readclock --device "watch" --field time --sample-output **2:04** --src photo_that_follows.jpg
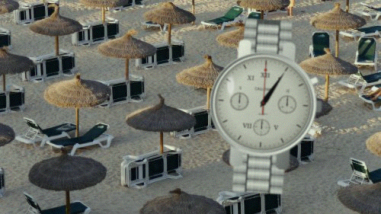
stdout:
**1:05**
